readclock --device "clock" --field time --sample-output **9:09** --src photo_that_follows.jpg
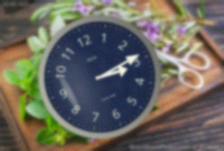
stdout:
**3:14**
